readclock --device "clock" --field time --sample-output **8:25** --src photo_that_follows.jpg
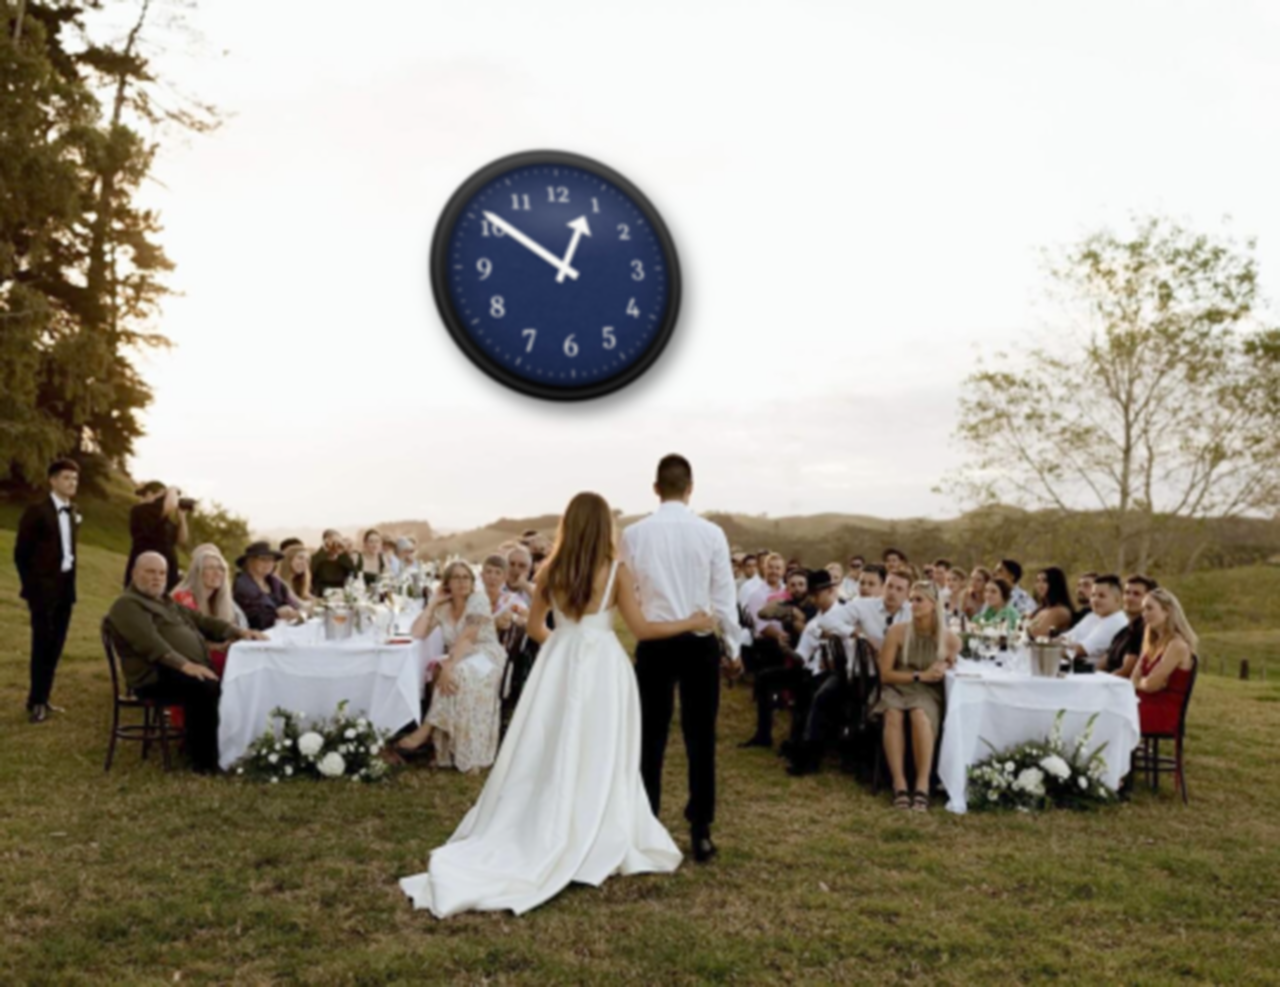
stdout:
**12:51**
